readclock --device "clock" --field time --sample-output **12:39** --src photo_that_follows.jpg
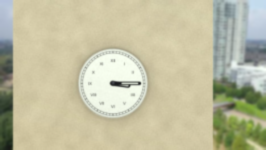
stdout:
**3:15**
